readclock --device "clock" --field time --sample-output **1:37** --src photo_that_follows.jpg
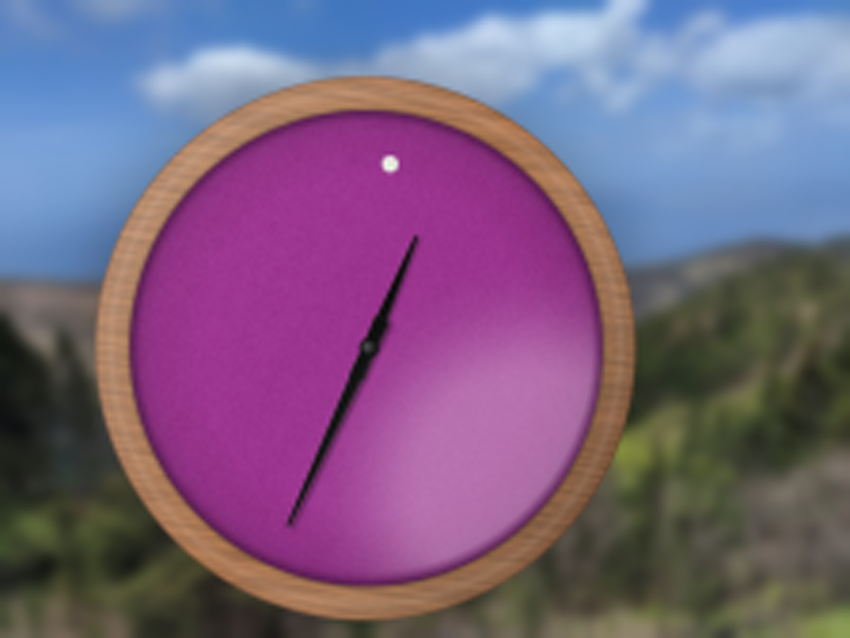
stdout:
**12:33**
